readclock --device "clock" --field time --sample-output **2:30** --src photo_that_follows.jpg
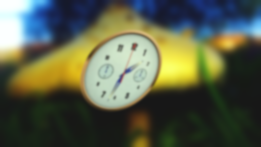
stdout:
**1:32**
